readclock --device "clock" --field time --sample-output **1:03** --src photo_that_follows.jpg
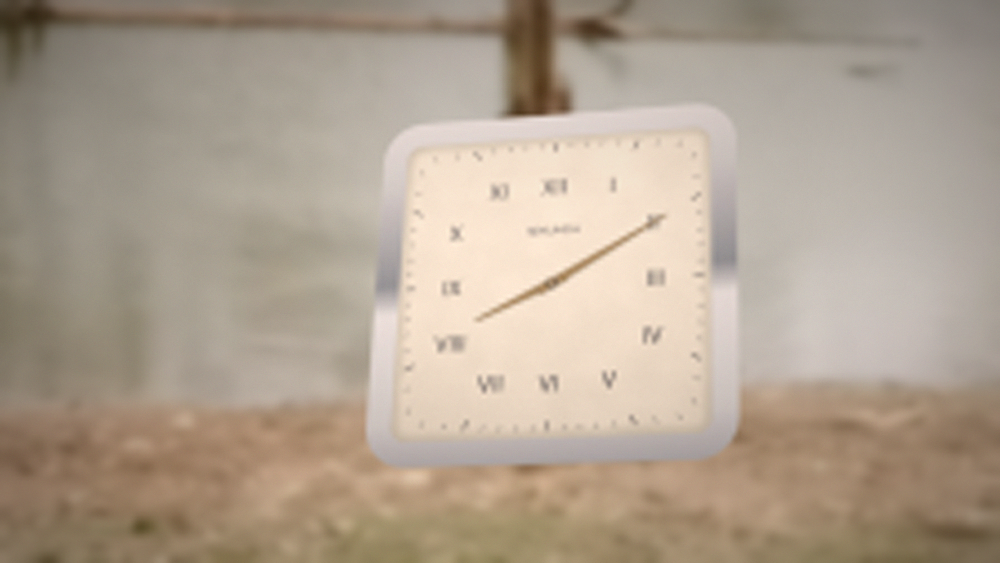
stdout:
**8:10**
